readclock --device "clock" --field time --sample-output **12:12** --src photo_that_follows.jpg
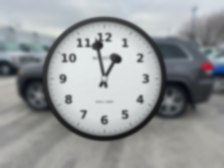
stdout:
**12:58**
